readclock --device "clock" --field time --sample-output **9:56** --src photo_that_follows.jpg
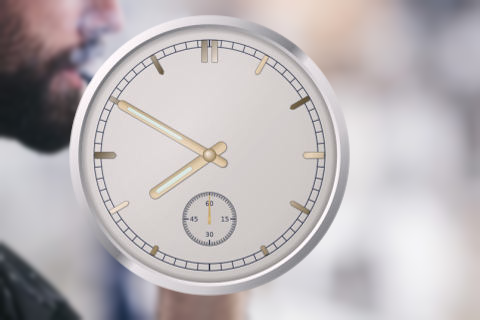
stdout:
**7:50**
